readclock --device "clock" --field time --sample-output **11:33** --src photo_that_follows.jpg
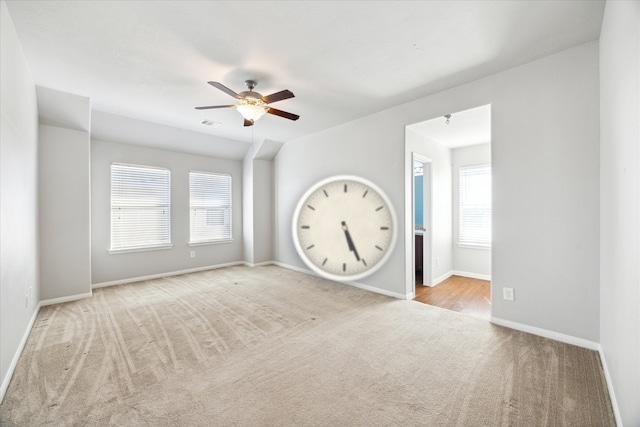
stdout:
**5:26**
